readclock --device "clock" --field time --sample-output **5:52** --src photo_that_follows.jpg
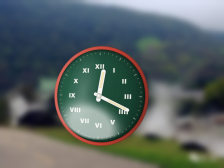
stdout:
**12:19**
